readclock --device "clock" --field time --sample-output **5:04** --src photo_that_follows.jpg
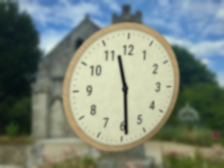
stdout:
**11:29**
